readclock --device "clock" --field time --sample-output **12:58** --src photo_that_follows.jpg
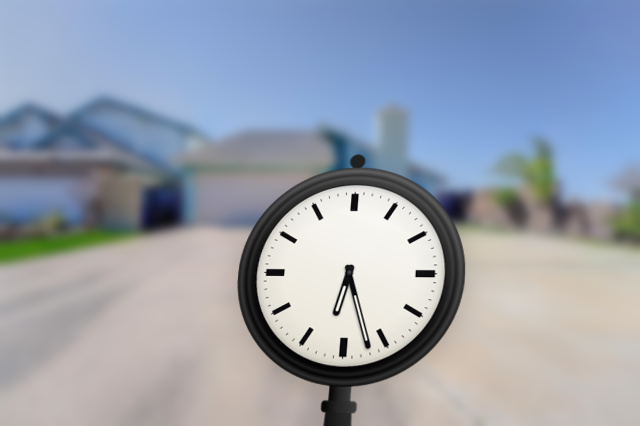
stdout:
**6:27**
